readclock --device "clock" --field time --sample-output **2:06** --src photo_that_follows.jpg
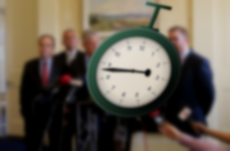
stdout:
**2:43**
